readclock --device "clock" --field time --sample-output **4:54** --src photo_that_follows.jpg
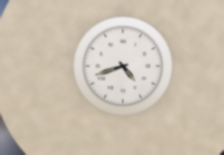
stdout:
**4:42**
